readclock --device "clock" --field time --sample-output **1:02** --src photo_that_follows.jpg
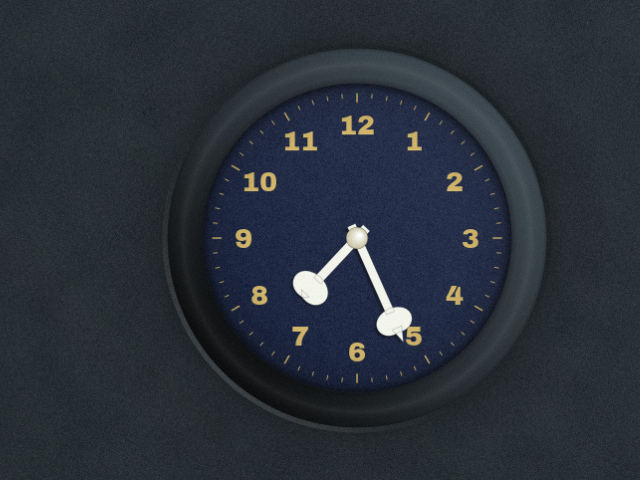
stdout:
**7:26**
